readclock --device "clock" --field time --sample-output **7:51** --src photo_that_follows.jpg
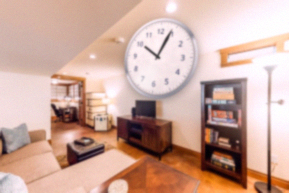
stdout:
**10:04**
